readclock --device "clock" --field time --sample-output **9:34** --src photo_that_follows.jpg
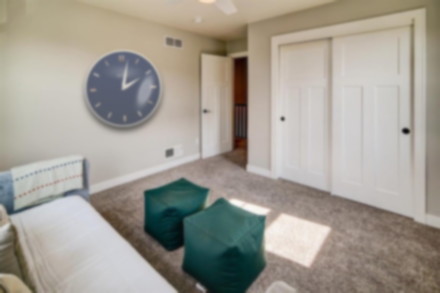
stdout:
**2:02**
